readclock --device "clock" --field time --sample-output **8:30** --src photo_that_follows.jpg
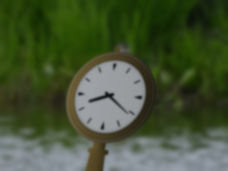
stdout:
**8:21**
